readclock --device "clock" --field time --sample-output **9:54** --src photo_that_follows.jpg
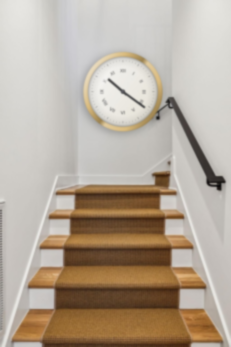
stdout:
**10:21**
